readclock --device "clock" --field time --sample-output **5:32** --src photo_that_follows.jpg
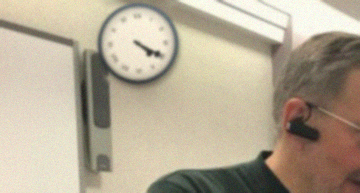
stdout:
**4:20**
